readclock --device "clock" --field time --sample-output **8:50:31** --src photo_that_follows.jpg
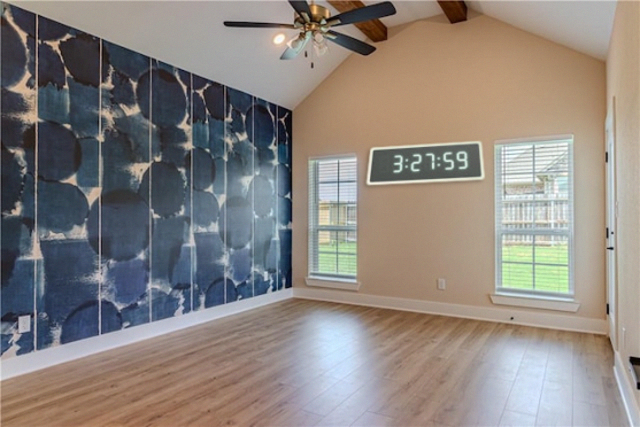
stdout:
**3:27:59**
